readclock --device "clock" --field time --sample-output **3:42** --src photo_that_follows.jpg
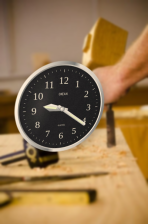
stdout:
**9:21**
